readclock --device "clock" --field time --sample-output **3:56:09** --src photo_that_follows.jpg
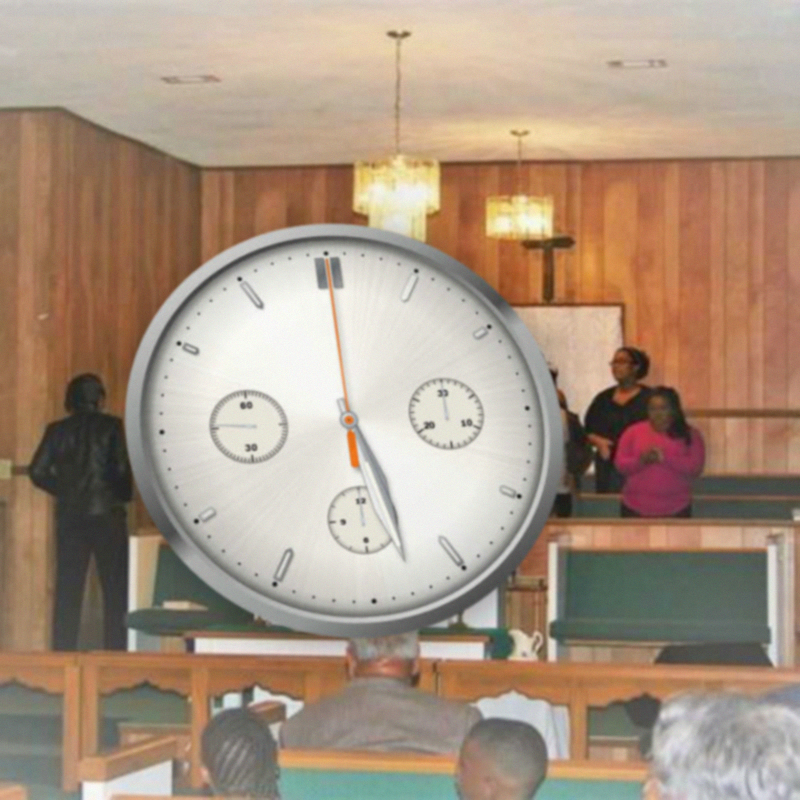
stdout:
**5:27:46**
